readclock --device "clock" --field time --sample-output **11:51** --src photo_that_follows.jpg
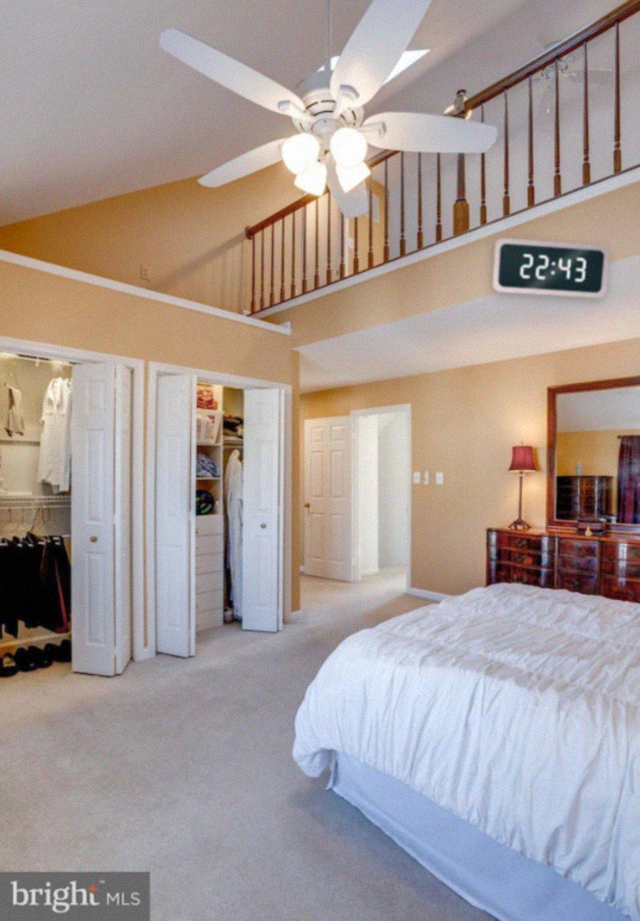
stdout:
**22:43**
